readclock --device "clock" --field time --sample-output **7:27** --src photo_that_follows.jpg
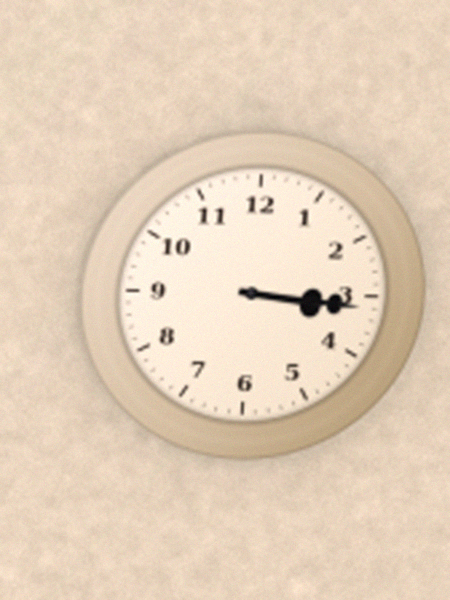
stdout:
**3:16**
